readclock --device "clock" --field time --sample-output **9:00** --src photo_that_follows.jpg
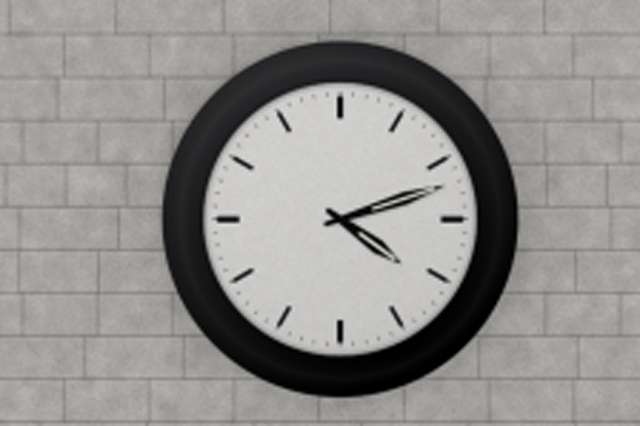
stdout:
**4:12**
